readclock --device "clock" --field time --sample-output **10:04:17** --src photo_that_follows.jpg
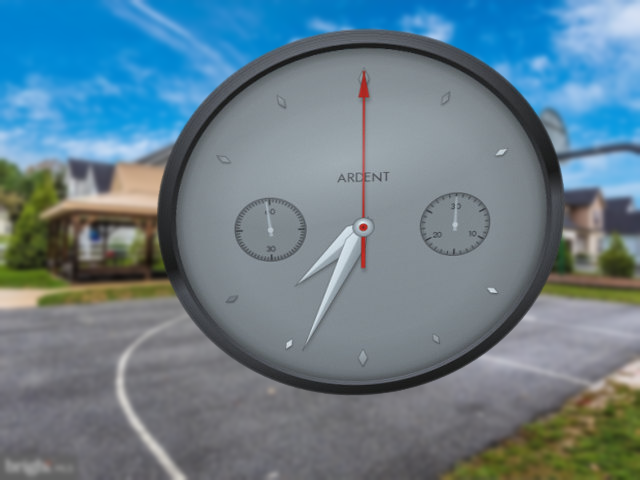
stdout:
**7:33:59**
